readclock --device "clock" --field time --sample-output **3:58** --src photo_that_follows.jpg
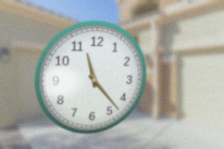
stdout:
**11:23**
